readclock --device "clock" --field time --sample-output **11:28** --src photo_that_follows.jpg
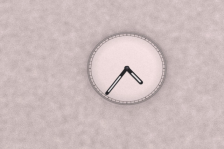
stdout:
**4:36**
